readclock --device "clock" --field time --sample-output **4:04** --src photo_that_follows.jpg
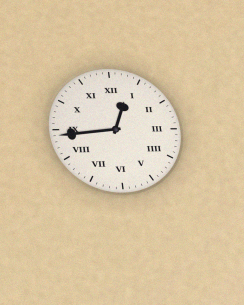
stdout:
**12:44**
